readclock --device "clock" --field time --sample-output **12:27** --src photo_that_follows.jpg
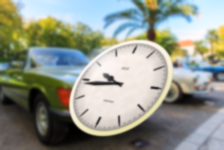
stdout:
**9:44**
